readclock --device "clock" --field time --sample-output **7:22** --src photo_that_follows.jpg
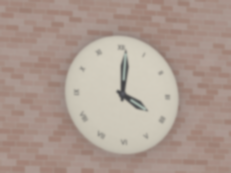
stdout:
**4:01**
